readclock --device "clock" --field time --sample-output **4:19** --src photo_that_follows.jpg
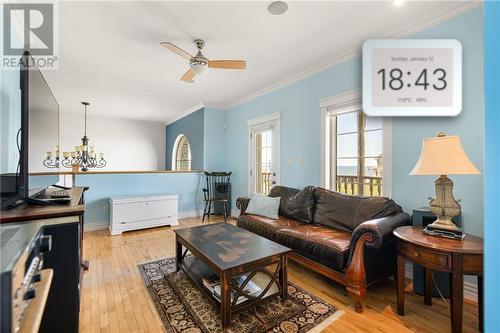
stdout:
**18:43**
